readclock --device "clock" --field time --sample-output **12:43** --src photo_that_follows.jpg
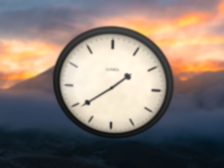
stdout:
**1:39**
